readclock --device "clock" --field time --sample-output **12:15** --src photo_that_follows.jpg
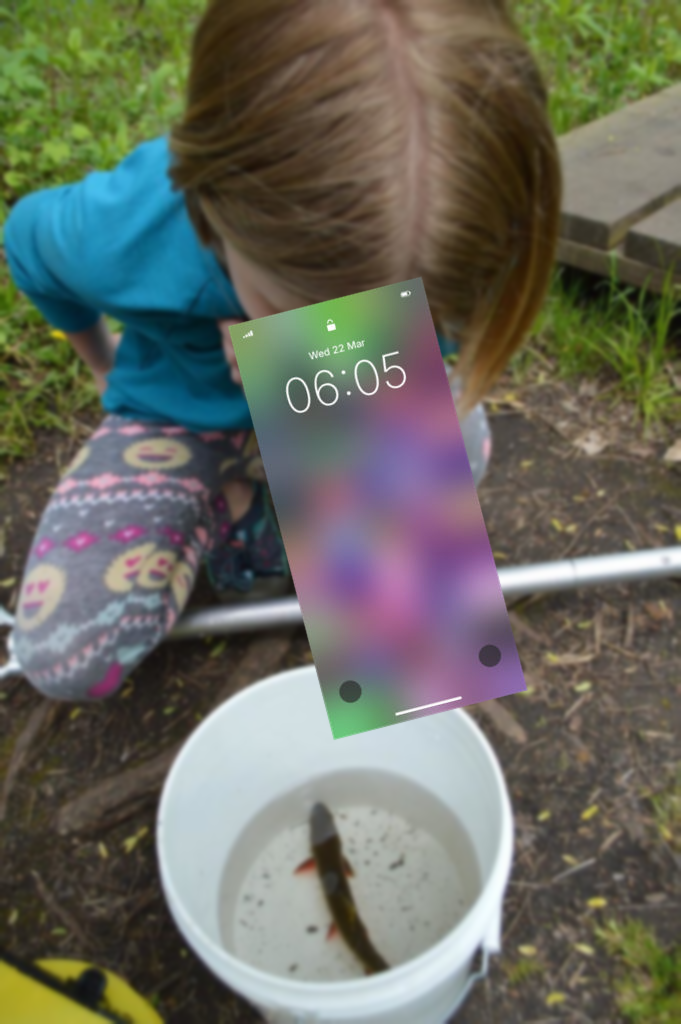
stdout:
**6:05**
